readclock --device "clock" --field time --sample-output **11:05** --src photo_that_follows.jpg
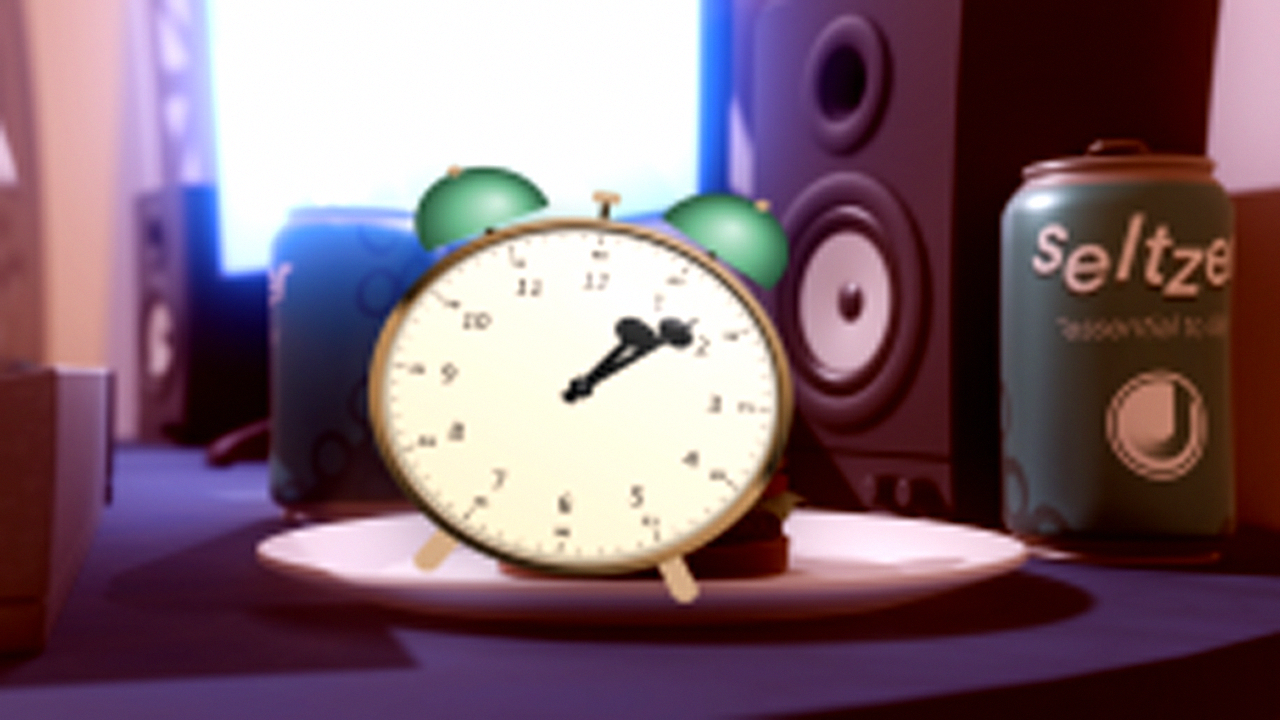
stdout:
**1:08**
